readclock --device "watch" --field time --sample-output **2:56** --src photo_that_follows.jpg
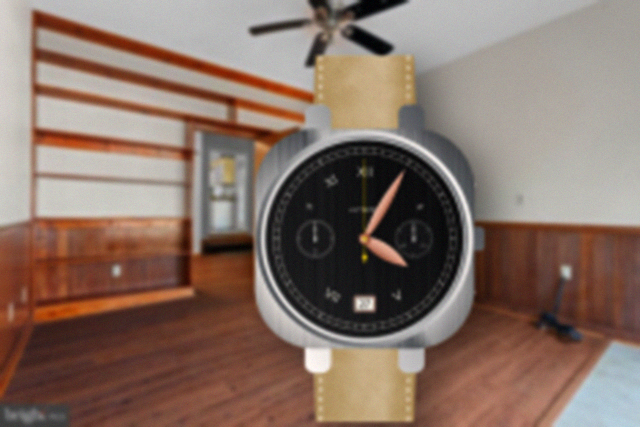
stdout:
**4:05**
